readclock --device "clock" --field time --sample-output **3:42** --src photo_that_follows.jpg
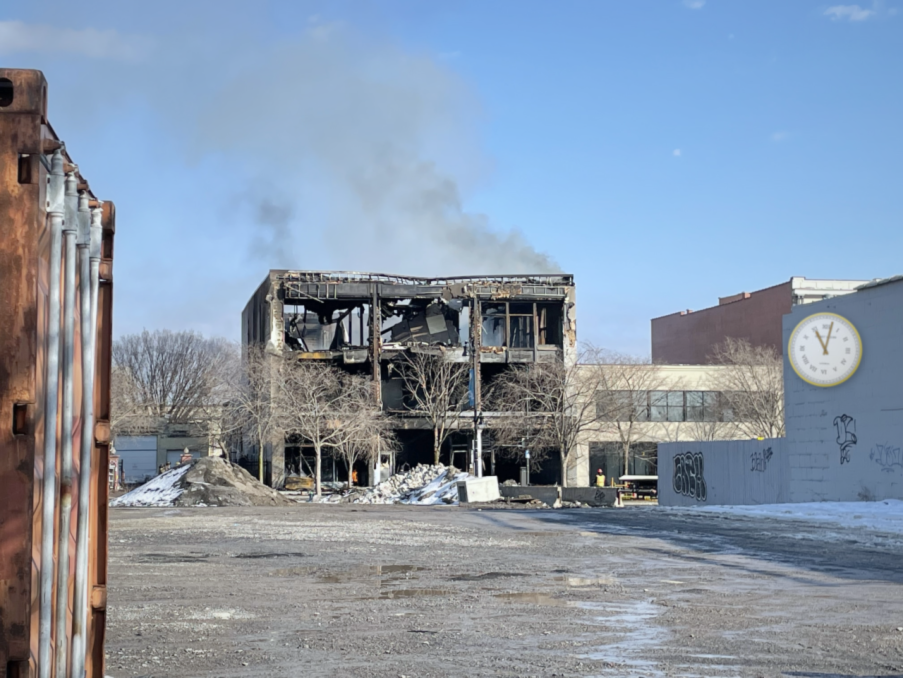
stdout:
**11:02**
